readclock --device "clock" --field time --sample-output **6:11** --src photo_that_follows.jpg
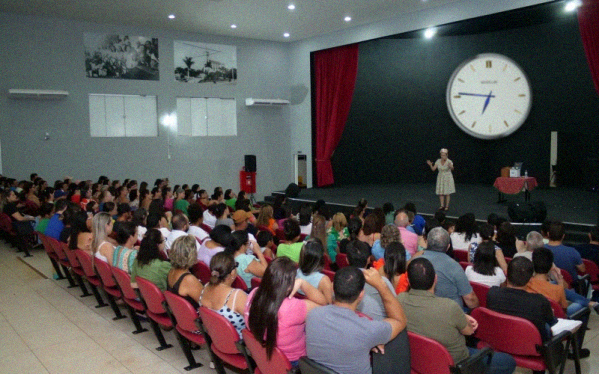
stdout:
**6:46**
